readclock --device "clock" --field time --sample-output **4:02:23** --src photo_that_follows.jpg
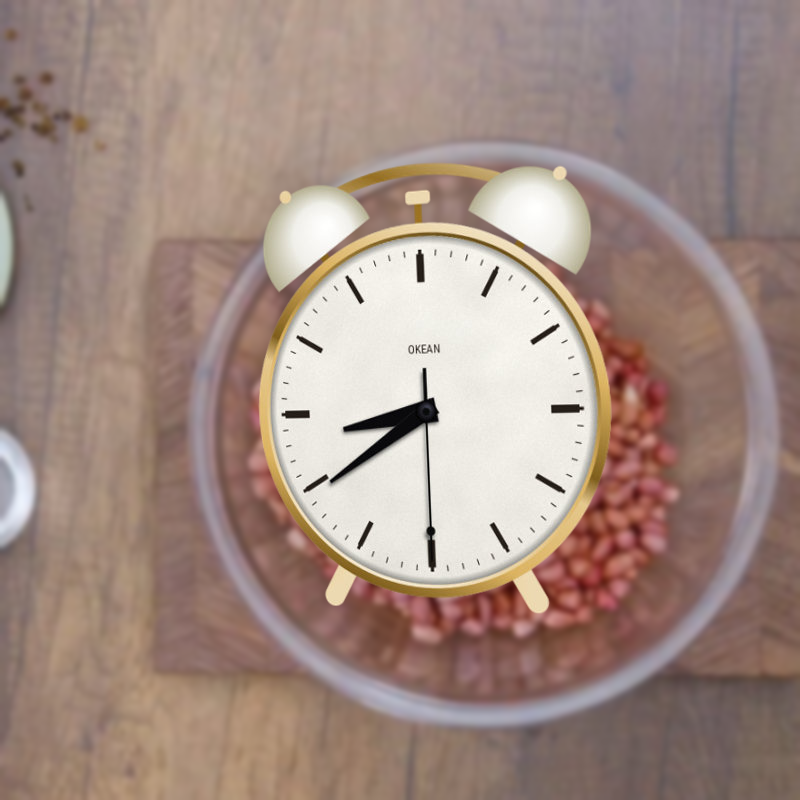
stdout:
**8:39:30**
